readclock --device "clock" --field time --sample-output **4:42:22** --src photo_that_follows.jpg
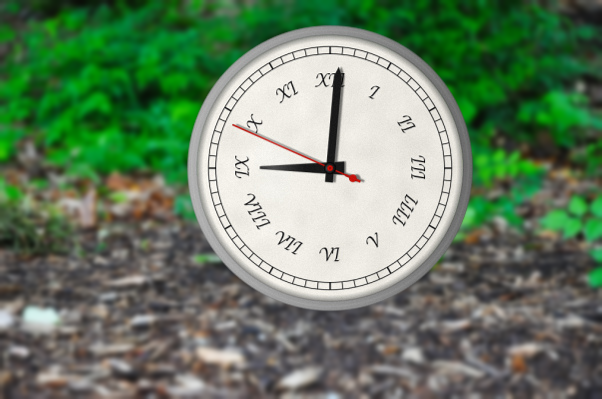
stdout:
**9:00:49**
